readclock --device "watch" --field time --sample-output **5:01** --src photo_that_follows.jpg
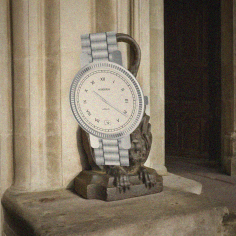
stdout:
**10:21**
